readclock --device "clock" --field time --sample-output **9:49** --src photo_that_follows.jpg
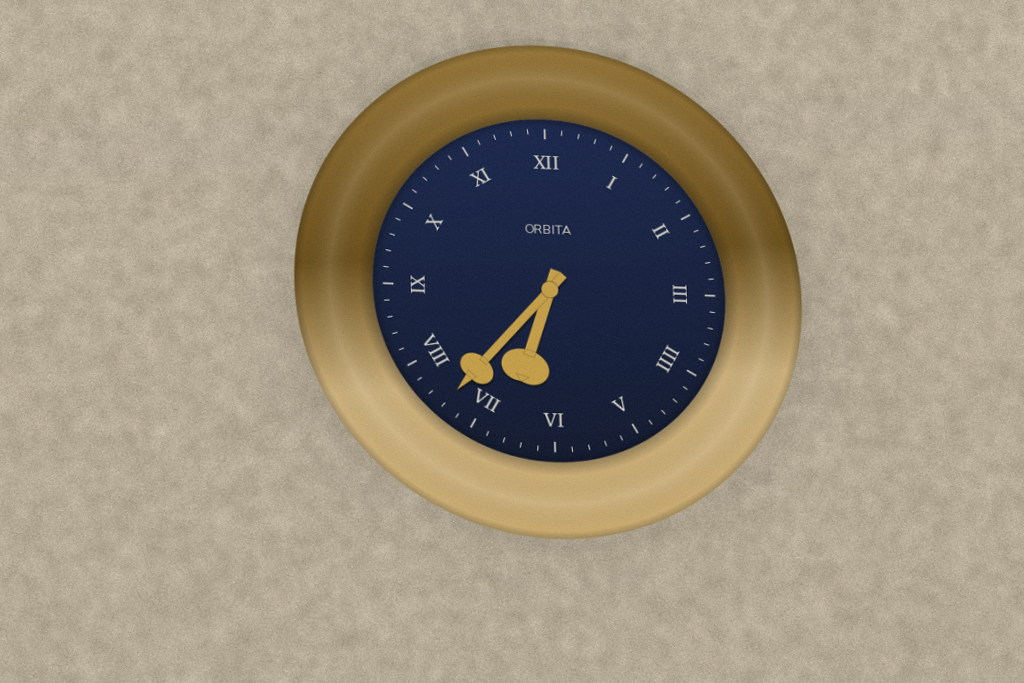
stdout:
**6:37**
